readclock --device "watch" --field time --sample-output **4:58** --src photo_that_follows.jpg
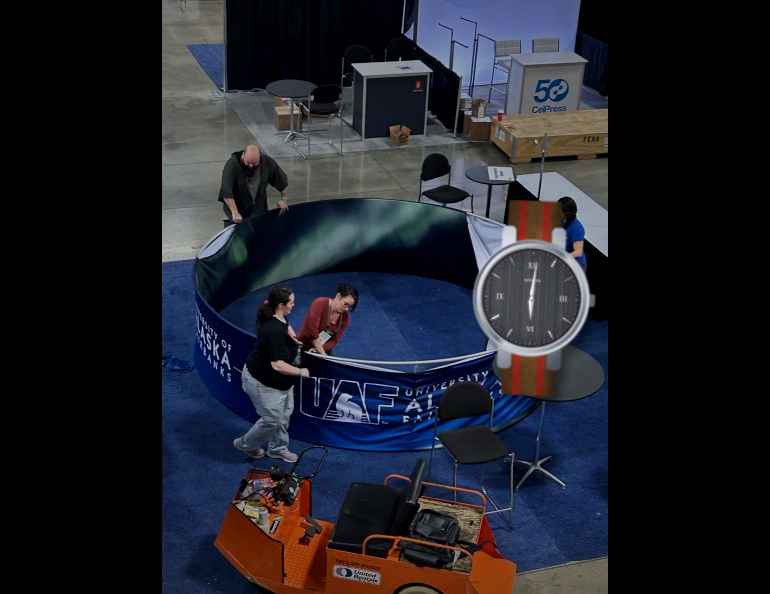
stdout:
**6:01**
